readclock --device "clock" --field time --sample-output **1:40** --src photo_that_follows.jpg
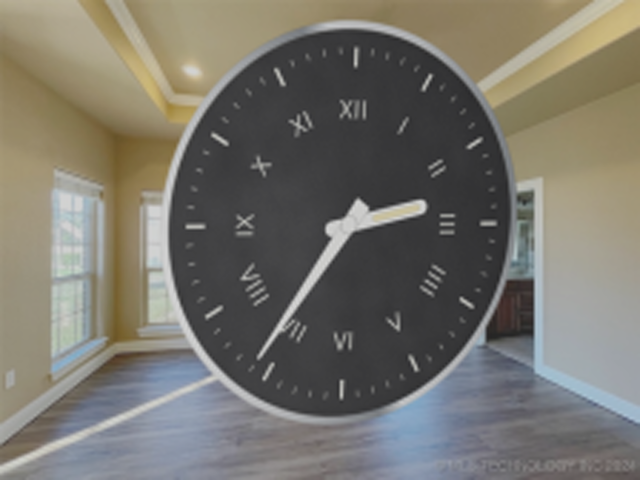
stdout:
**2:36**
